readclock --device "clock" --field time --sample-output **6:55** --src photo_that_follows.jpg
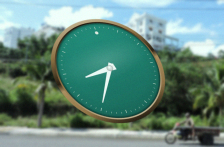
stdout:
**8:35**
